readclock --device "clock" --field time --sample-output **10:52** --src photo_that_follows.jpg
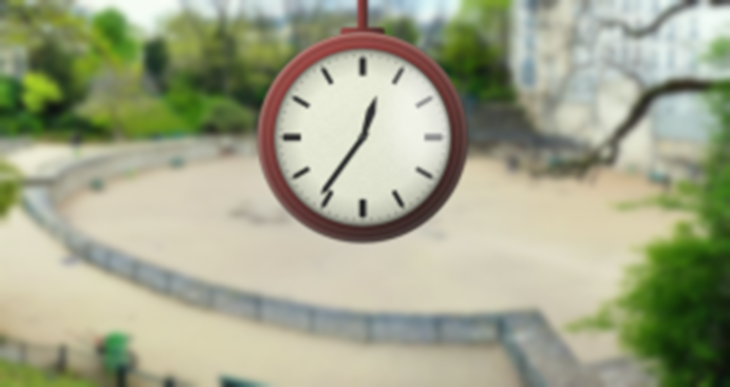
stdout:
**12:36**
